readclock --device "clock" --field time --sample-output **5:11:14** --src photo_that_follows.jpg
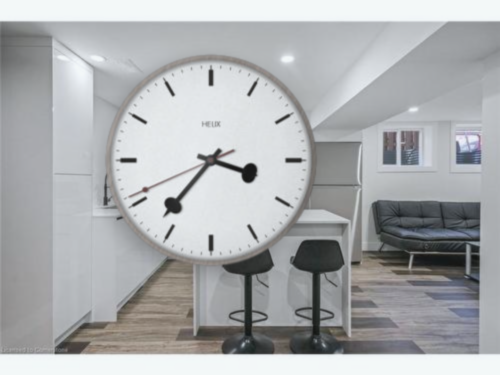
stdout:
**3:36:41**
